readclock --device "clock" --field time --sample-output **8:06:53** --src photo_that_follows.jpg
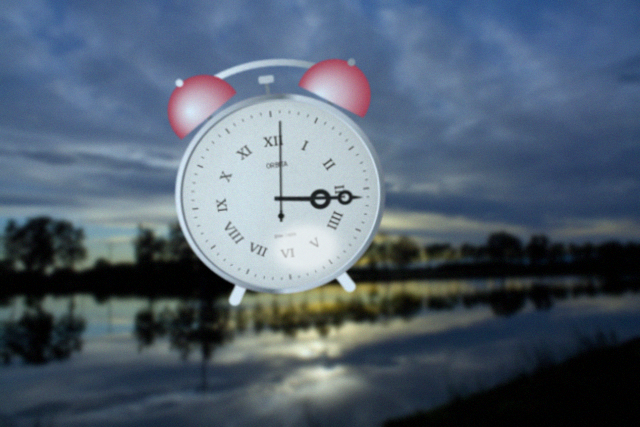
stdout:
**3:16:01**
